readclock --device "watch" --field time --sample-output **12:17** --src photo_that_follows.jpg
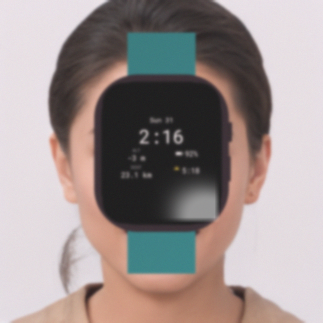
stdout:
**2:16**
